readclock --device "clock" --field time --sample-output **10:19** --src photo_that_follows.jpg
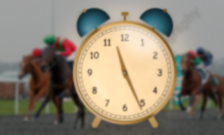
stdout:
**11:26**
